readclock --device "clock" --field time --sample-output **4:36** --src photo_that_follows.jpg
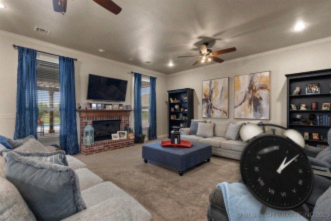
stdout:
**1:09**
